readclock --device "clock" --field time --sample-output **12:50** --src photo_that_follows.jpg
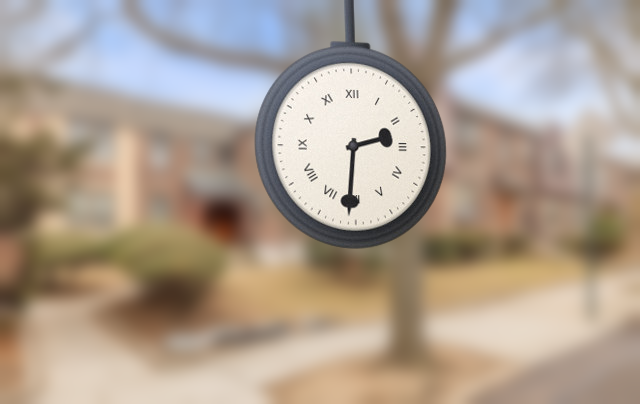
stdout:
**2:31**
